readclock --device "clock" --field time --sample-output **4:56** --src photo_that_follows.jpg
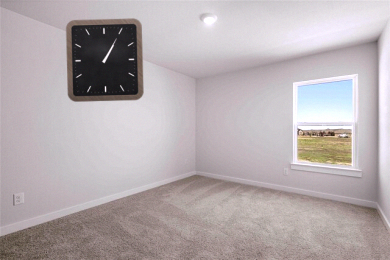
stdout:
**1:05**
